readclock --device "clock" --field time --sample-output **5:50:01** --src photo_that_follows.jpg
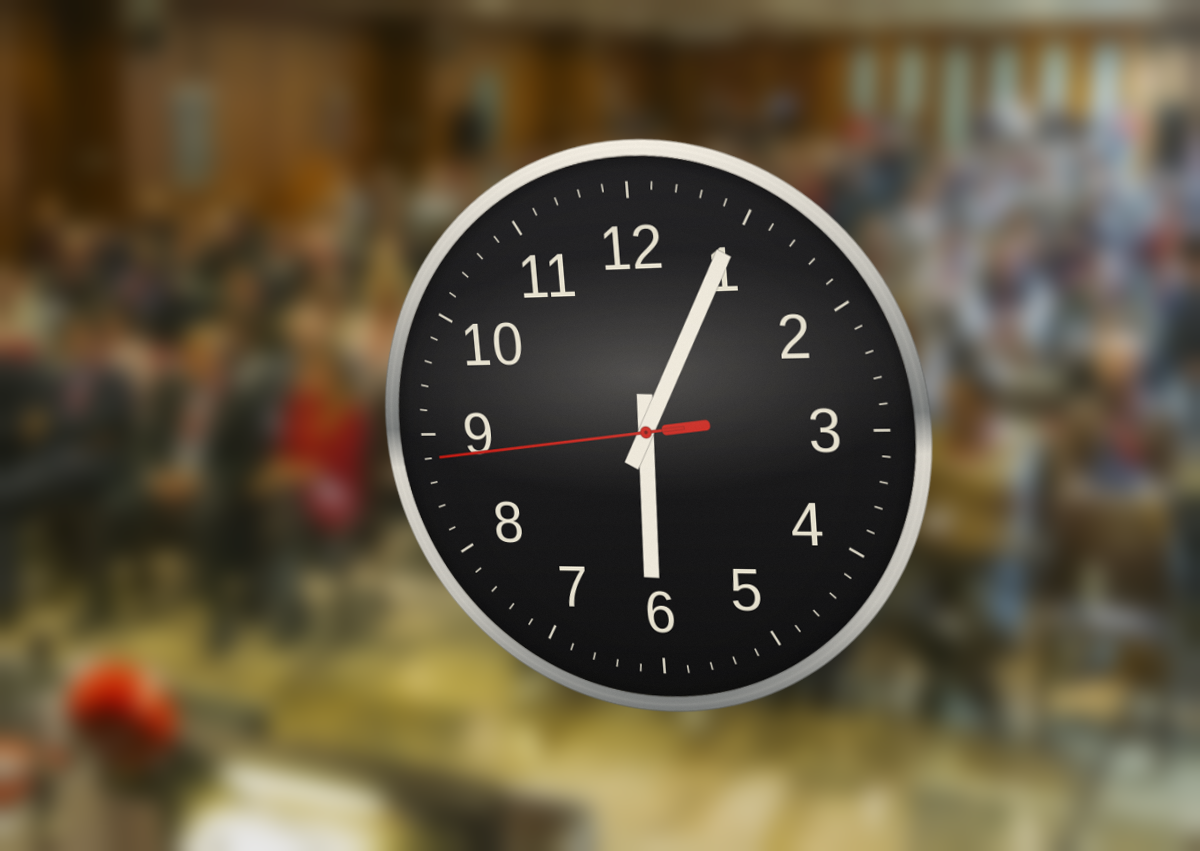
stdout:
**6:04:44**
